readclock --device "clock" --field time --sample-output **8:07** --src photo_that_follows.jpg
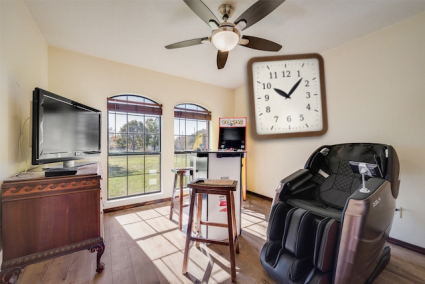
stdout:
**10:07**
